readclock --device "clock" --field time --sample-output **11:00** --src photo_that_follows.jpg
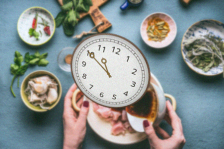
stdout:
**10:50**
